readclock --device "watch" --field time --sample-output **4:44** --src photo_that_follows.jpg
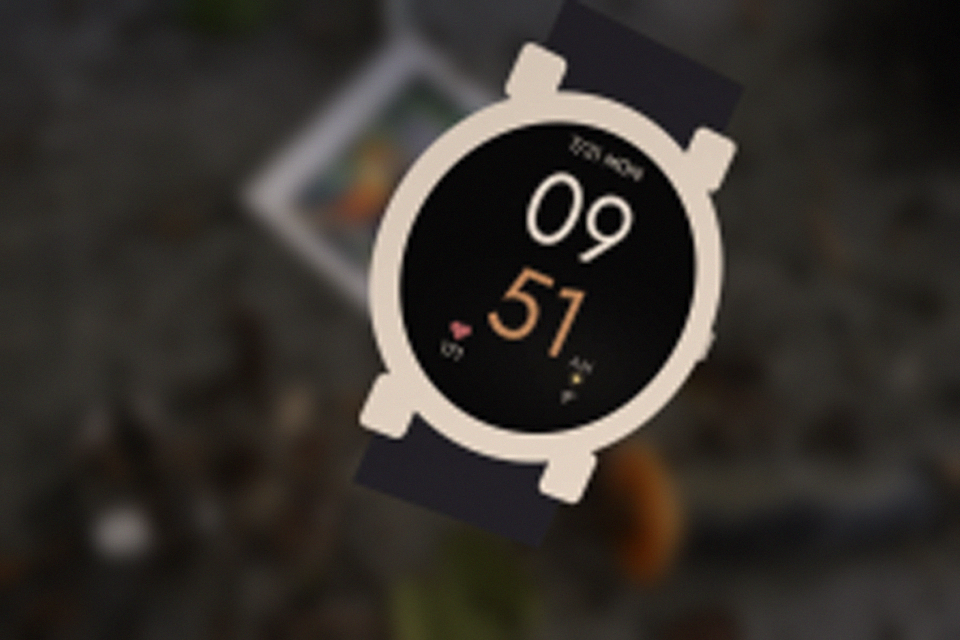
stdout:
**9:51**
